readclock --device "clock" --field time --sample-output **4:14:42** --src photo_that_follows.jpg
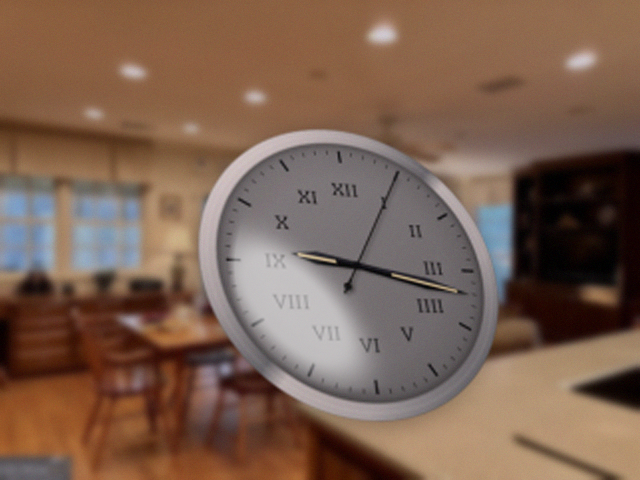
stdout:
**9:17:05**
